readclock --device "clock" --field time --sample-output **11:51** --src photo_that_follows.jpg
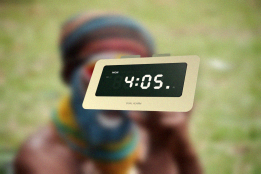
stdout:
**4:05**
